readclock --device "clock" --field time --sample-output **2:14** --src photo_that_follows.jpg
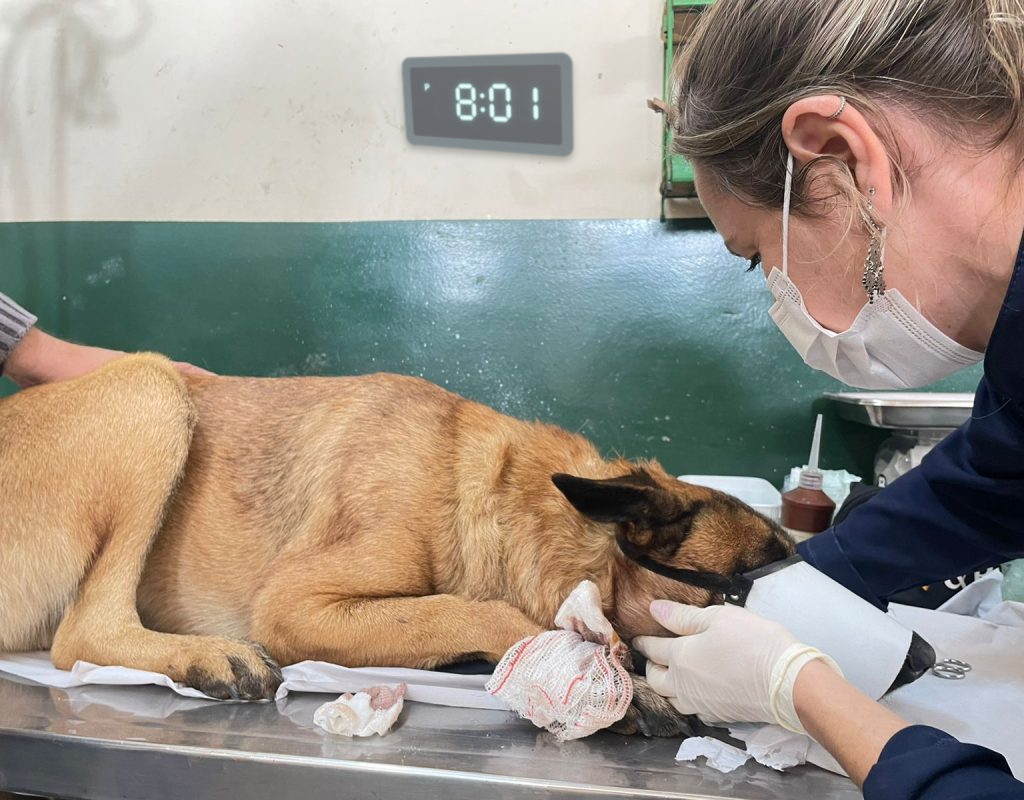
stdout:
**8:01**
